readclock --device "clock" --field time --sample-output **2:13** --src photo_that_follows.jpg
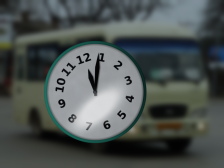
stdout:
**12:04**
